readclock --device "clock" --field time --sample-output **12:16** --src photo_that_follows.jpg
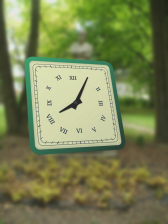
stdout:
**8:05**
